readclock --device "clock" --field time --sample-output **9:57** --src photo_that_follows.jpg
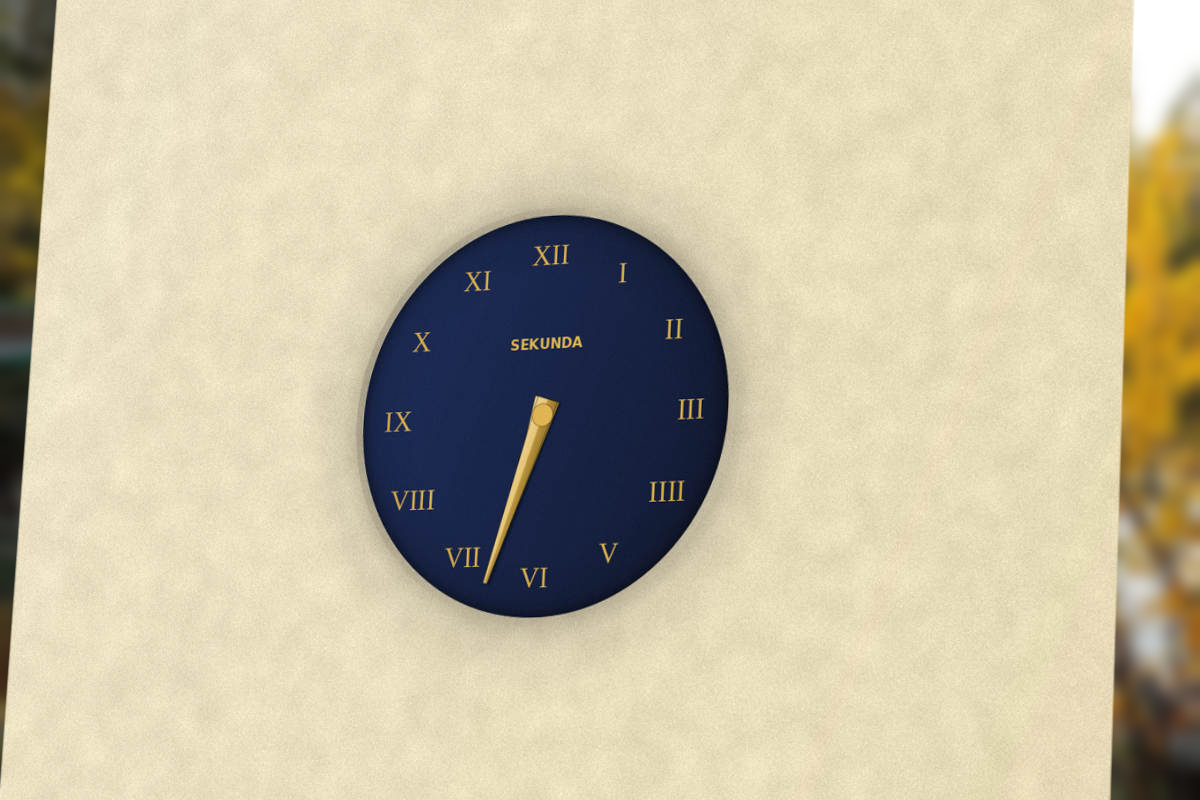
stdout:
**6:33**
